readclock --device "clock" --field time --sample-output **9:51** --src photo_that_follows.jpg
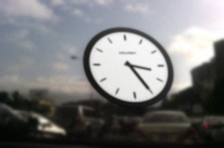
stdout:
**3:25**
